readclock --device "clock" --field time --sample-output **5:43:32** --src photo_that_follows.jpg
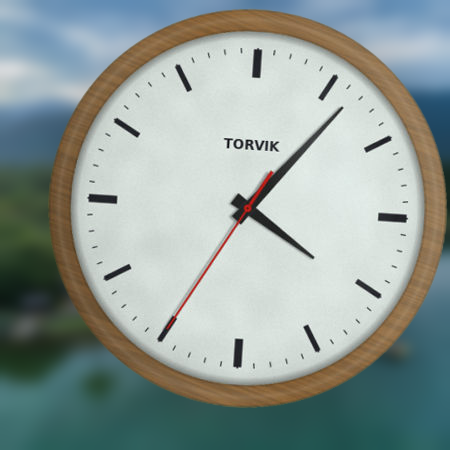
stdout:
**4:06:35**
